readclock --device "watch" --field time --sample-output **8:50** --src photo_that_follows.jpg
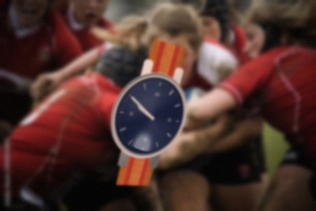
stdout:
**9:50**
